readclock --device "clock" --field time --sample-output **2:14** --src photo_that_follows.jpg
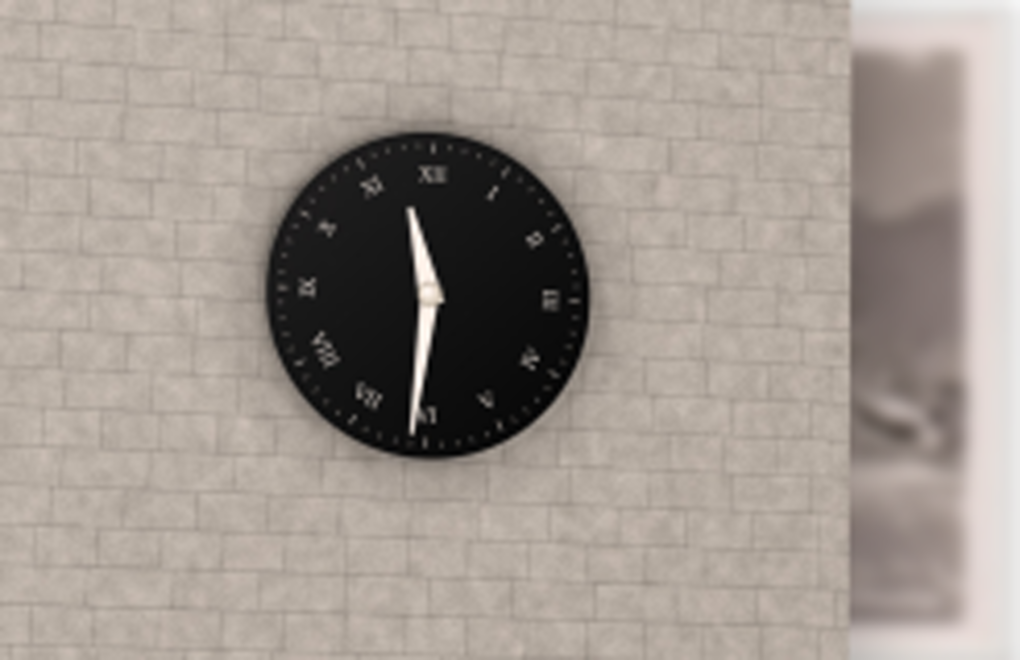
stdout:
**11:31**
